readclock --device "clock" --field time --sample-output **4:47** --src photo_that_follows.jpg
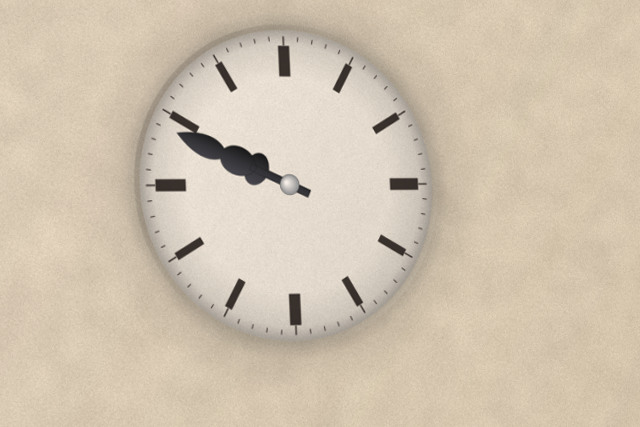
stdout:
**9:49**
